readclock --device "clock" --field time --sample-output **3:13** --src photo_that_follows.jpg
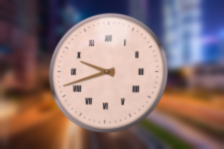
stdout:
**9:42**
